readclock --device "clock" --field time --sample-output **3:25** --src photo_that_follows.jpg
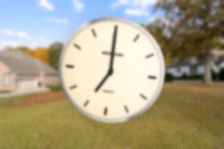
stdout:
**7:00**
